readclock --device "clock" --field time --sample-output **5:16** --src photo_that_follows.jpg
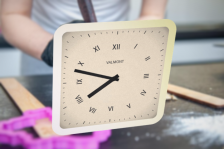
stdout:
**7:48**
